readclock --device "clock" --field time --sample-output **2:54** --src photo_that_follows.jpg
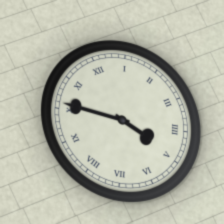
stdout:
**4:51**
